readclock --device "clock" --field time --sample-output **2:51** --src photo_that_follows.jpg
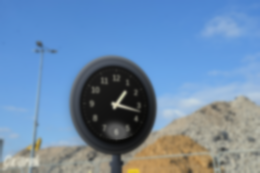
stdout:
**1:17**
